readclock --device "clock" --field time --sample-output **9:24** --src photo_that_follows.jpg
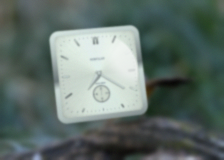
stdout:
**7:21**
